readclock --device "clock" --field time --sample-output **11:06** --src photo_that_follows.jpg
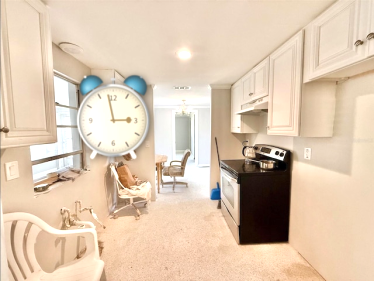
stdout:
**2:58**
